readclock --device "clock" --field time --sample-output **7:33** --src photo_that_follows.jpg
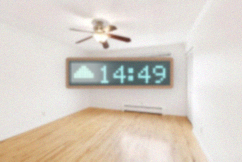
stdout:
**14:49**
